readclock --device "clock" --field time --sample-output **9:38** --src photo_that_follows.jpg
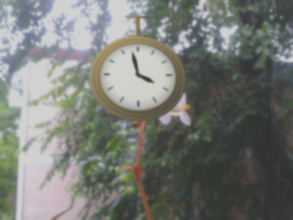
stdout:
**3:58**
